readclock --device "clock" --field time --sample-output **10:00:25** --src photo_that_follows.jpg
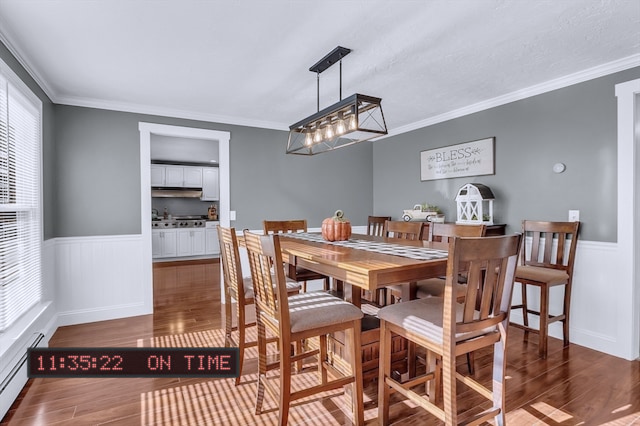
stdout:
**11:35:22**
